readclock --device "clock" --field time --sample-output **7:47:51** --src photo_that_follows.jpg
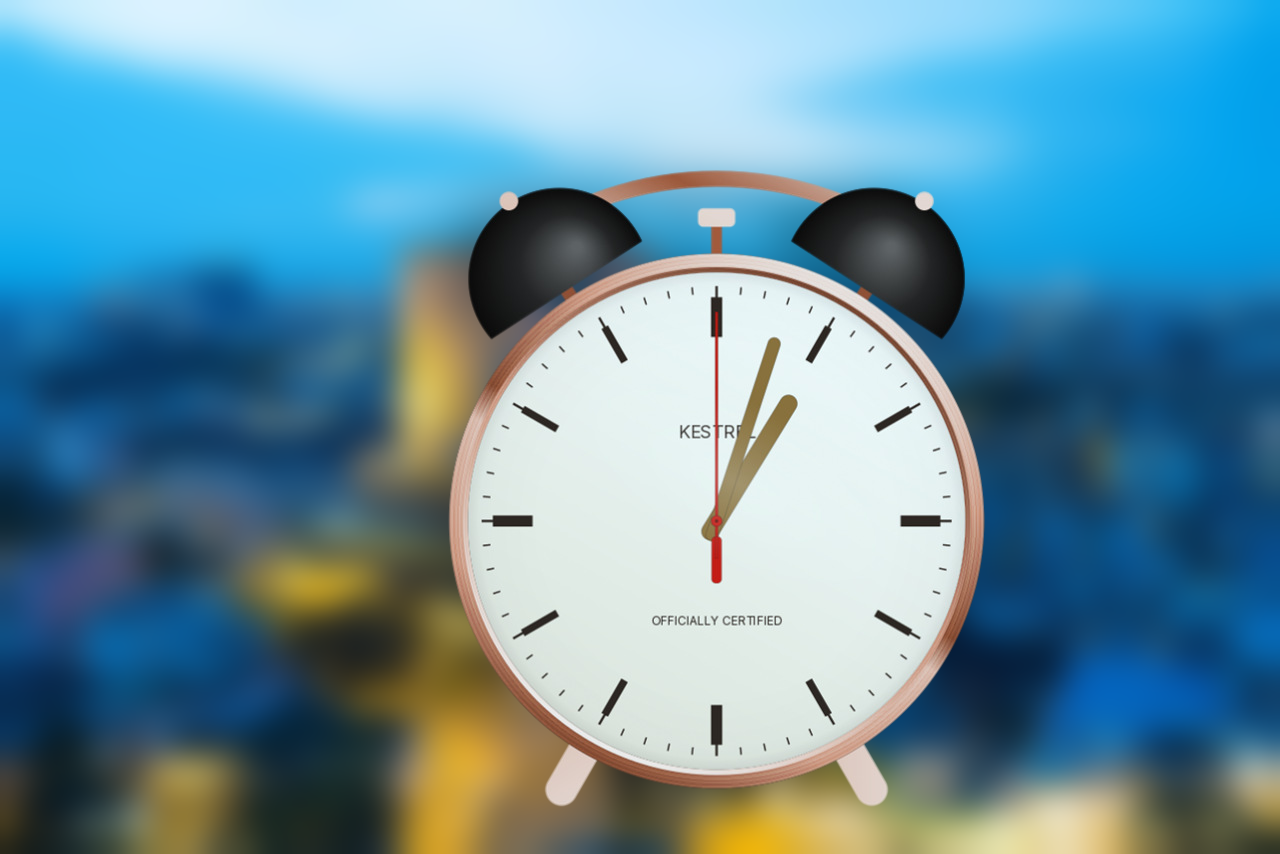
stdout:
**1:03:00**
